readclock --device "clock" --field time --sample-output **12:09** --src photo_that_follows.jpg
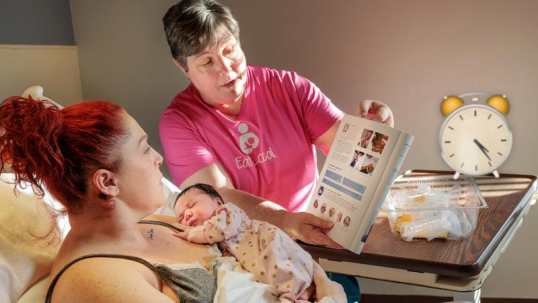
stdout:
**4:24**
